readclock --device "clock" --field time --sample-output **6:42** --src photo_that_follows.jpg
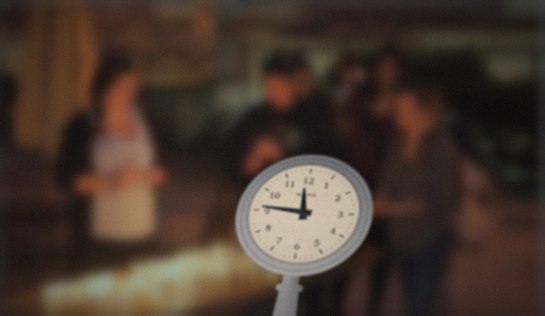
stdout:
**11:46**
